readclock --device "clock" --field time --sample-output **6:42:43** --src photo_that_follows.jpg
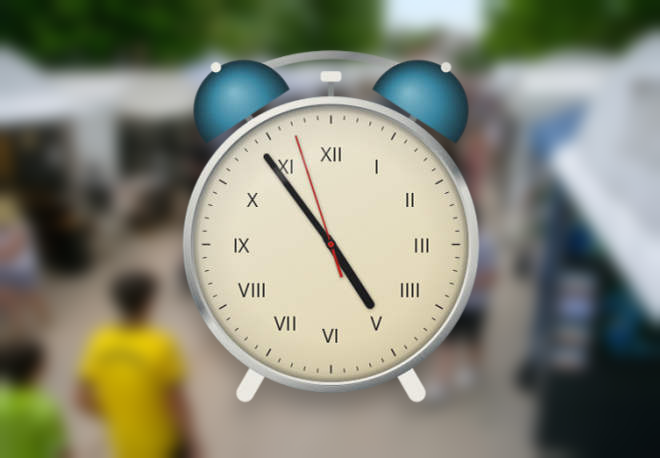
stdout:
**4:53:57**
